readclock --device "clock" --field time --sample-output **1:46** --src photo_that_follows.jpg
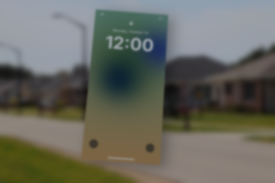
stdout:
**12:00**
